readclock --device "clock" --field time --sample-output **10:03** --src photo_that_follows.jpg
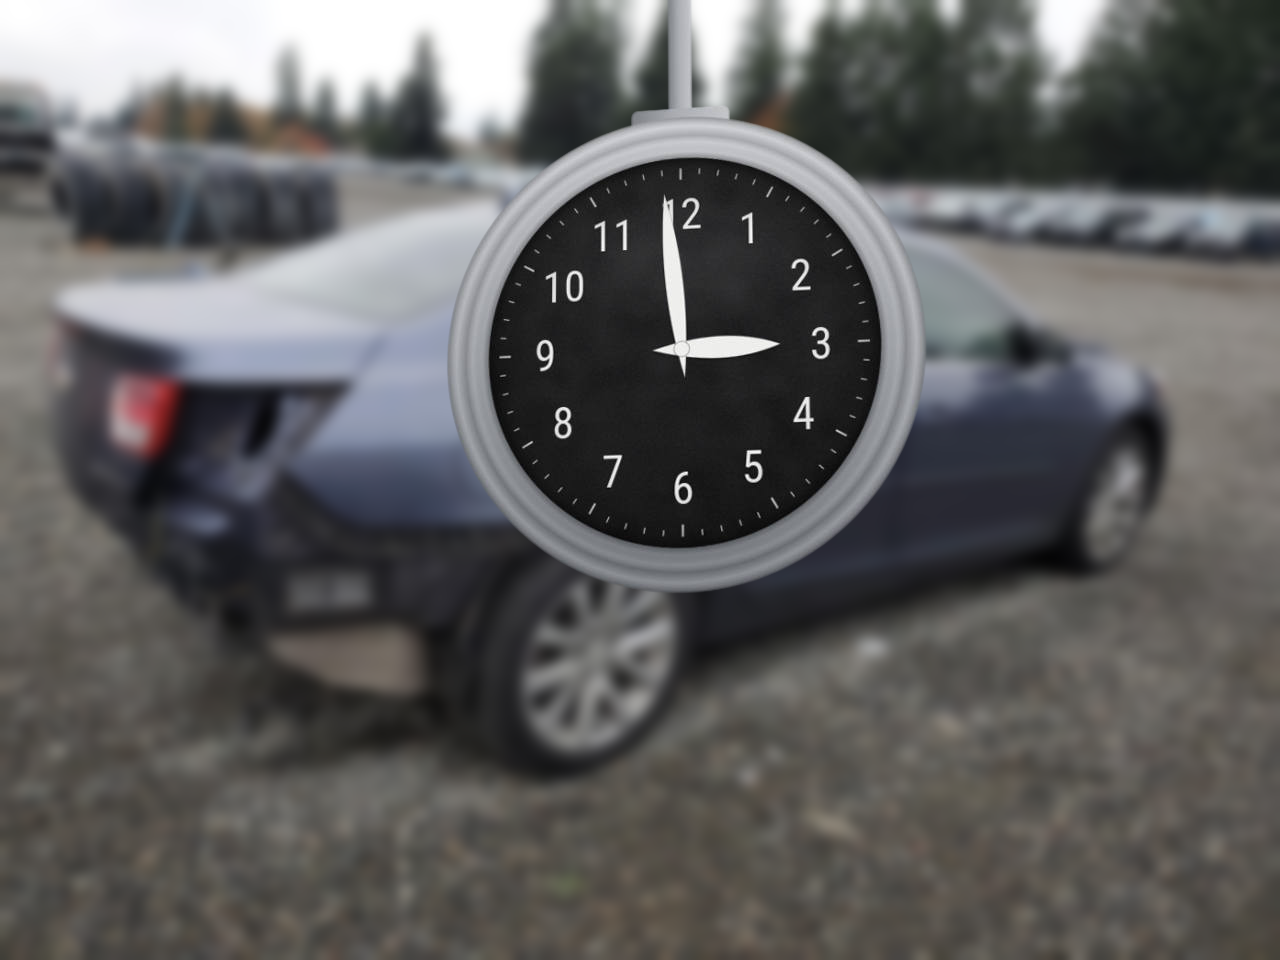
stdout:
**2:59**
